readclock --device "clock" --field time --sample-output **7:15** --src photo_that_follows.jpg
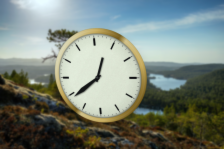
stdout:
**12:39**
